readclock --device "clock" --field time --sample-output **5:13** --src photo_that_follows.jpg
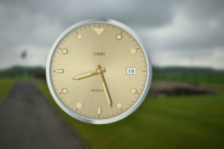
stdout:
**8:27**
